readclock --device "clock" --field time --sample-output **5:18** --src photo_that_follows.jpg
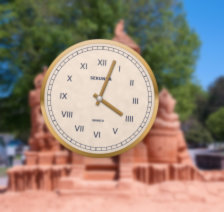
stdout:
**4:03**
